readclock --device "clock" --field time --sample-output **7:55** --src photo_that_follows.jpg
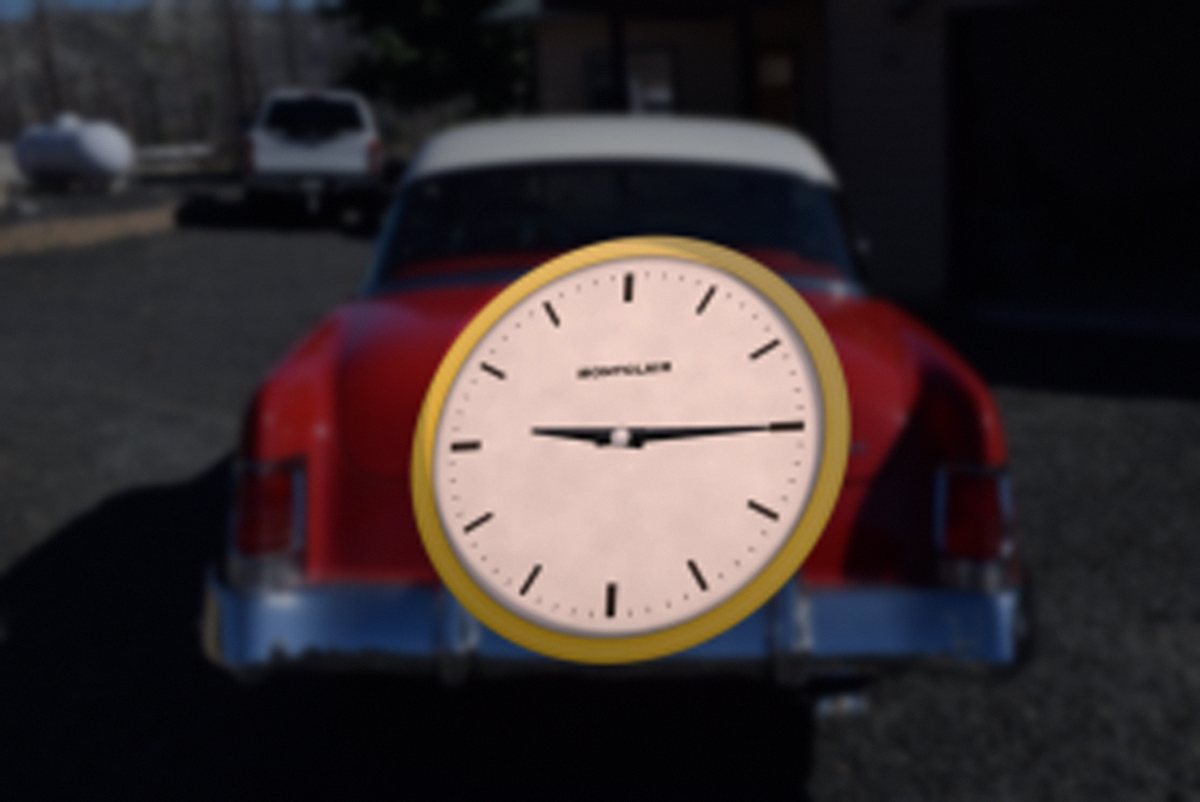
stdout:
**9:15**
